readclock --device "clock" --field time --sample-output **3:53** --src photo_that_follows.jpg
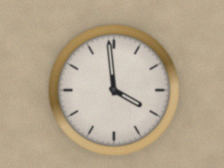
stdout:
**3:59**
